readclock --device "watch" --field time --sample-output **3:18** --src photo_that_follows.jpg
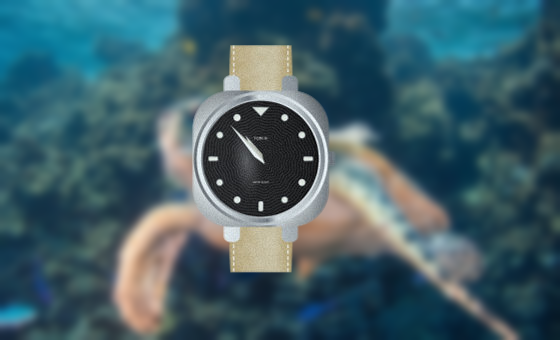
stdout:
**10:53**
